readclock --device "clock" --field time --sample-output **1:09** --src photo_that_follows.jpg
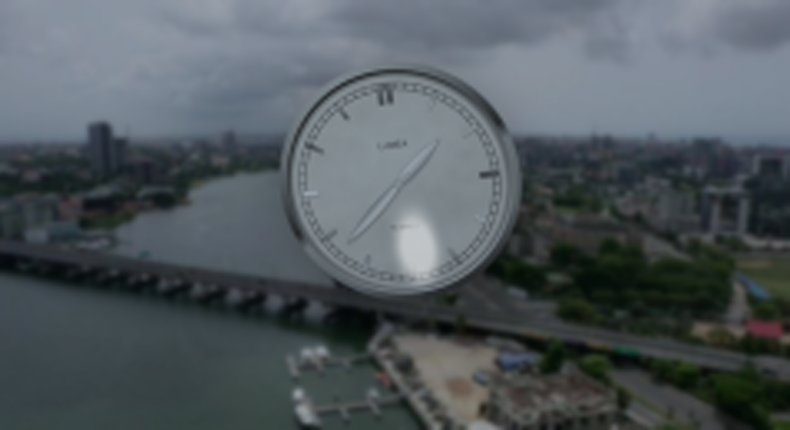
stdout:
**1:38**
